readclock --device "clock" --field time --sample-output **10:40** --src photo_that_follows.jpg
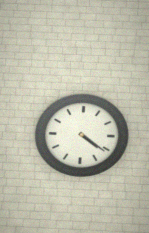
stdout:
**4:21**
